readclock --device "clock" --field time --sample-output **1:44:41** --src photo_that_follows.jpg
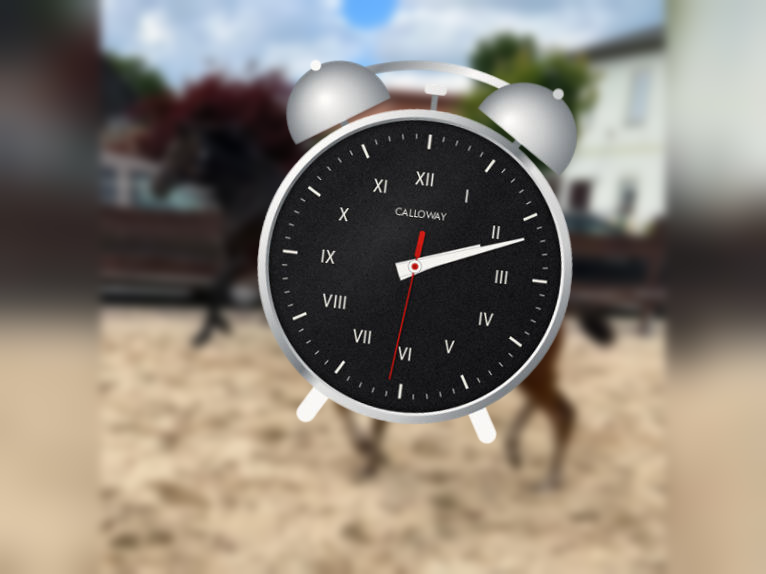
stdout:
**2:11:31**
